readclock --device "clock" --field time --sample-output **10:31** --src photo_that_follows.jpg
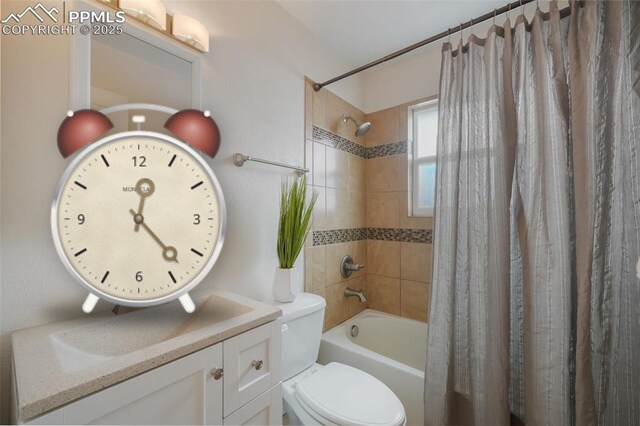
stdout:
**12:23**
